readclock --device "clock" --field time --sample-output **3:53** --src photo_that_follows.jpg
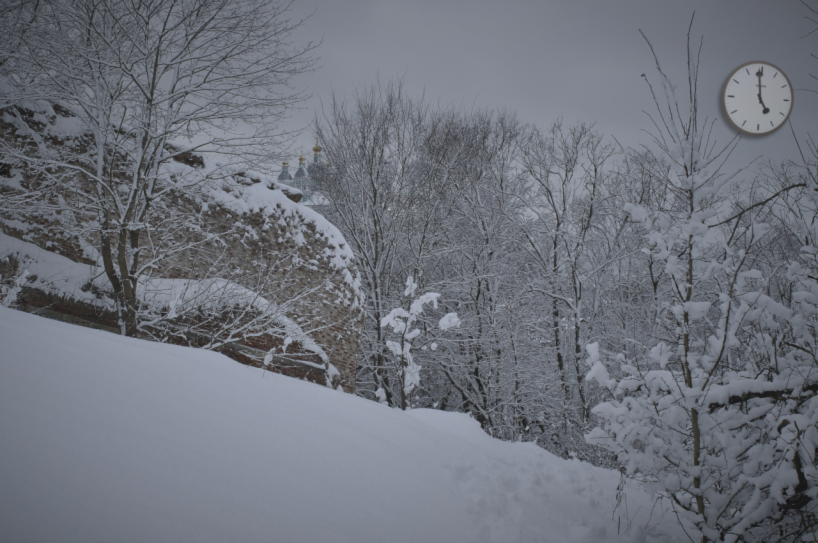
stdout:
**4:59**
